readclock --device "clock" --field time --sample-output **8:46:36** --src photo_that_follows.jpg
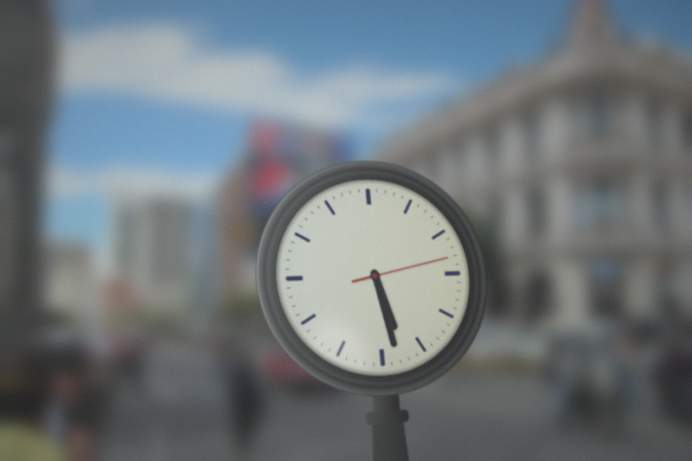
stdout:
**5:28:13**
